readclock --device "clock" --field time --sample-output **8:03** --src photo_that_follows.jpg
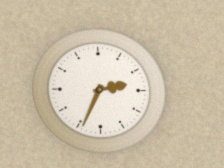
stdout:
**2:34**
